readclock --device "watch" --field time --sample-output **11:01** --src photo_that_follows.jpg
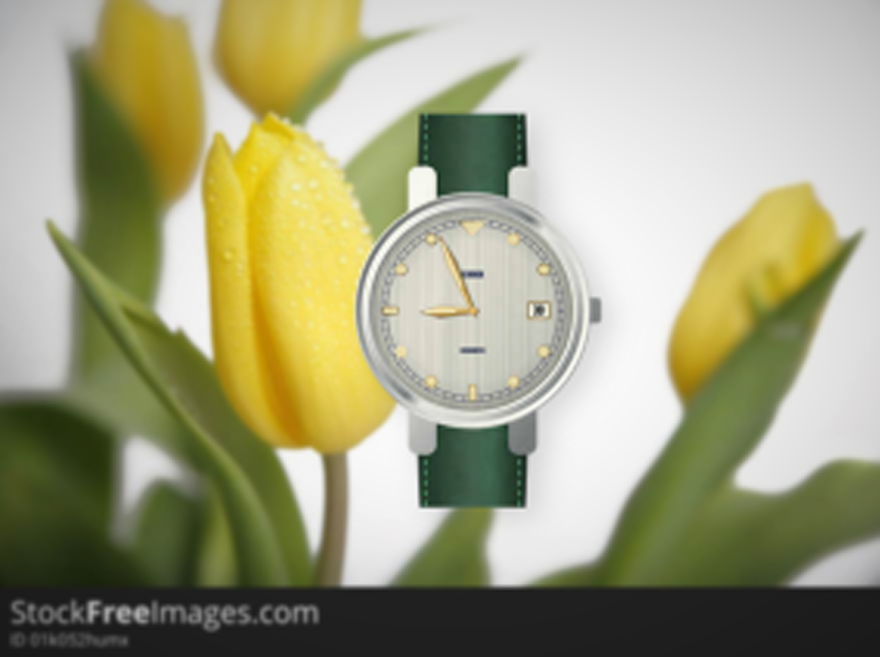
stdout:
**8:56**
